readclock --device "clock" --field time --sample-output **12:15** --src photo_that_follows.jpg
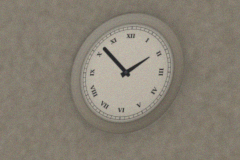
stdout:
**1:52**
